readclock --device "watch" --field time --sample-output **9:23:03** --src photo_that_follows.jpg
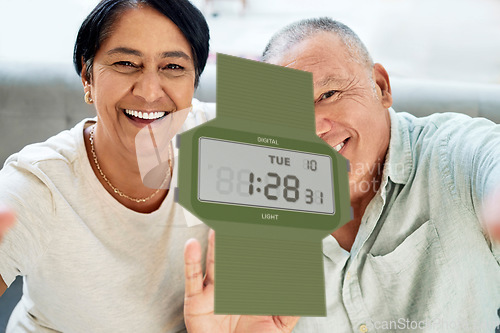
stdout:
**1:28:31**
